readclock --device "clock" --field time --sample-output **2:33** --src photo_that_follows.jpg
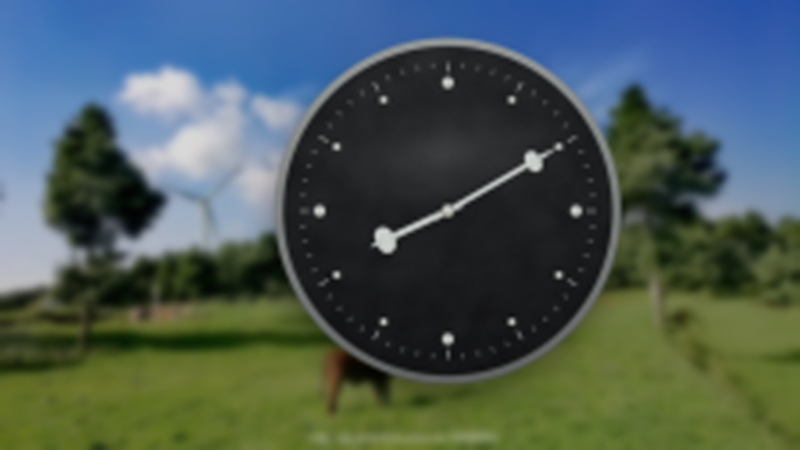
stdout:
**8:10**
